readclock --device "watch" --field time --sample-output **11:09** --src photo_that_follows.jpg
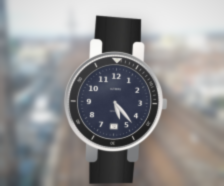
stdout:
**5:23**
